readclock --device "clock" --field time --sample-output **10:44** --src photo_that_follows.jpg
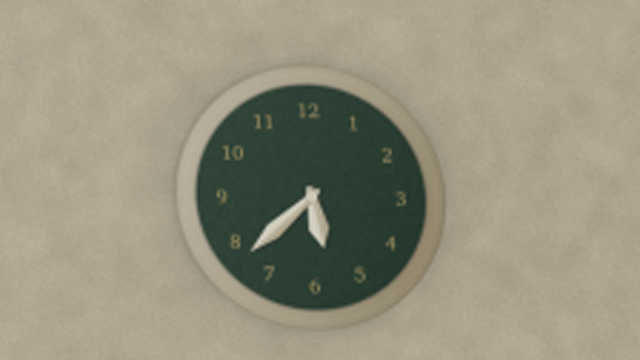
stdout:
**5:38**
